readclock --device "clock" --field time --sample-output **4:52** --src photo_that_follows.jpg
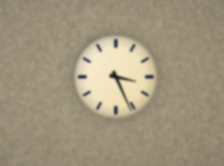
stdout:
**3:26**
